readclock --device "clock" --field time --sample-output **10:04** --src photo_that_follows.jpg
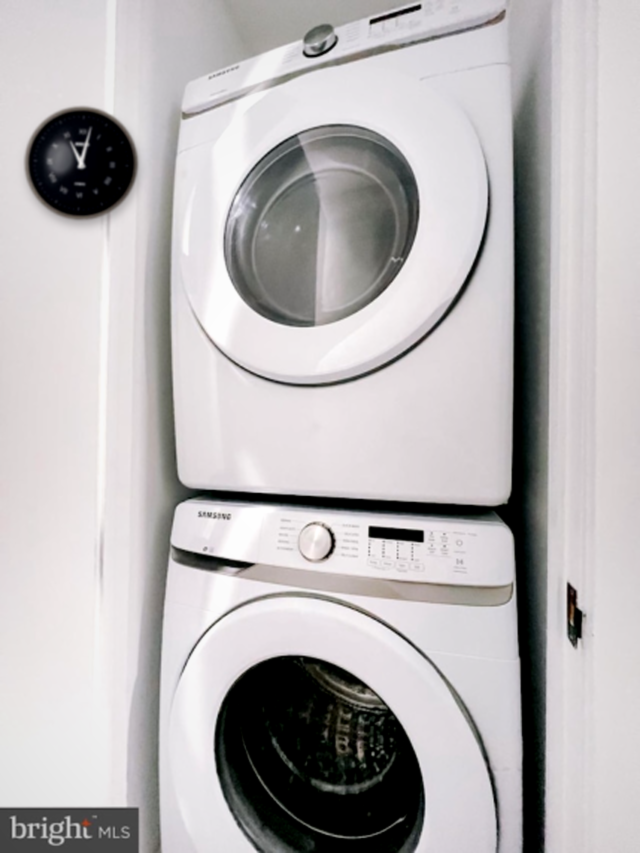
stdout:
**11:02**
